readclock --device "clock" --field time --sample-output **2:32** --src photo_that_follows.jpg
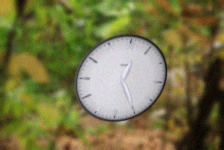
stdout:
**12:25**
